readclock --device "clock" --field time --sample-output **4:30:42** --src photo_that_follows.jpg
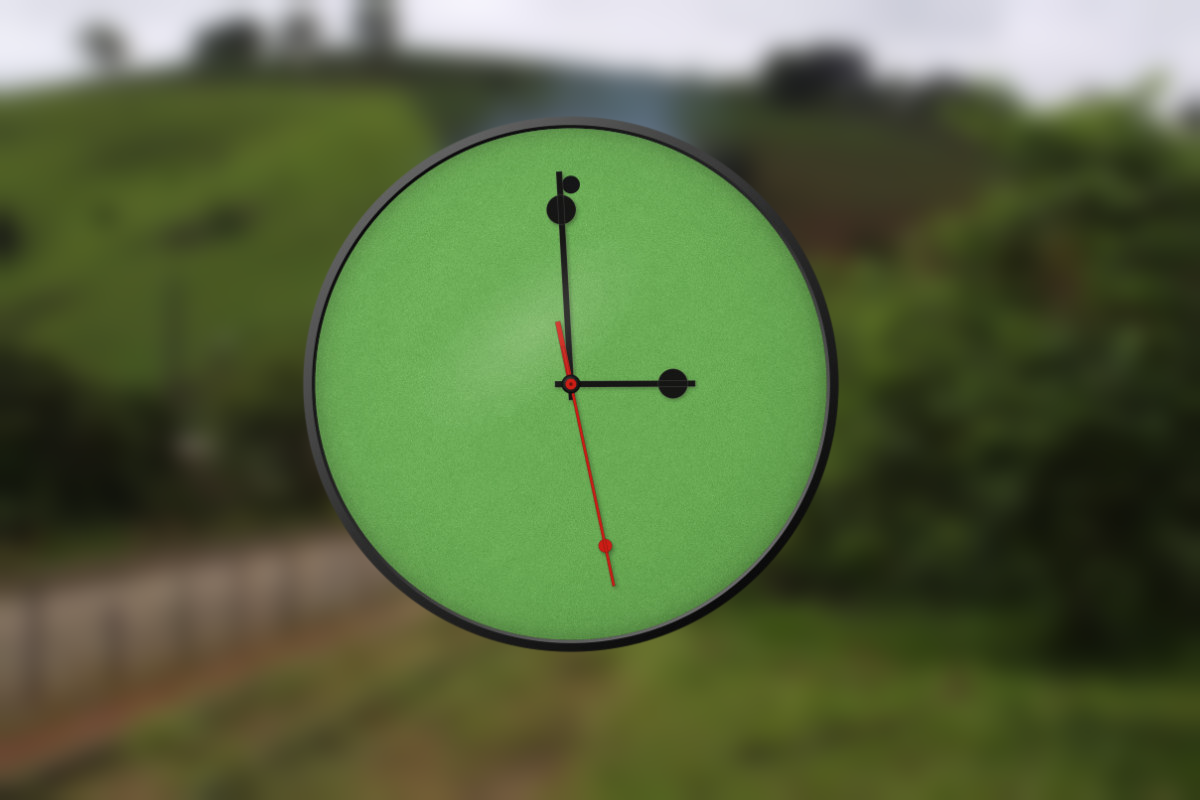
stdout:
**2:59:28**
